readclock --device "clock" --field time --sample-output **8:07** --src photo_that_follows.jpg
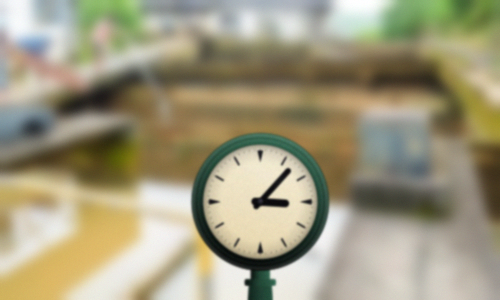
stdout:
**3:07**
